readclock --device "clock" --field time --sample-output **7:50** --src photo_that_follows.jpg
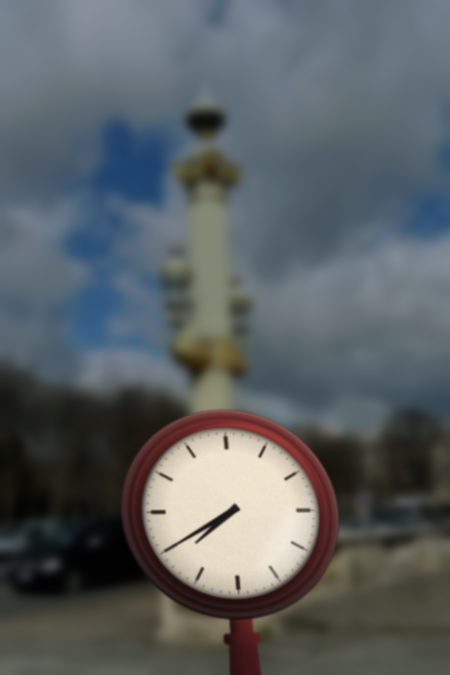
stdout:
**7:40**
